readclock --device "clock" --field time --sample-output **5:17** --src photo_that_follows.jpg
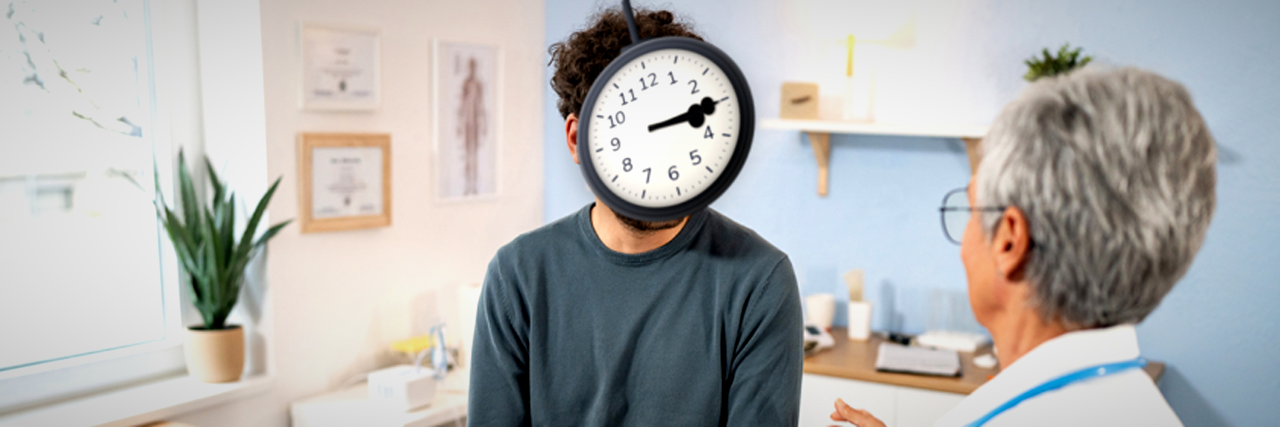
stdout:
**3:15**
